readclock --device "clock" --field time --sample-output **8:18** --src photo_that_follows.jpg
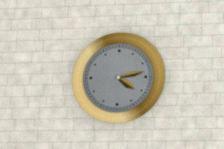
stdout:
**4:13**
